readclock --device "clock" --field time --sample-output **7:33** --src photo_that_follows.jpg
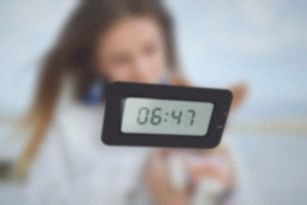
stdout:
**6:47**
